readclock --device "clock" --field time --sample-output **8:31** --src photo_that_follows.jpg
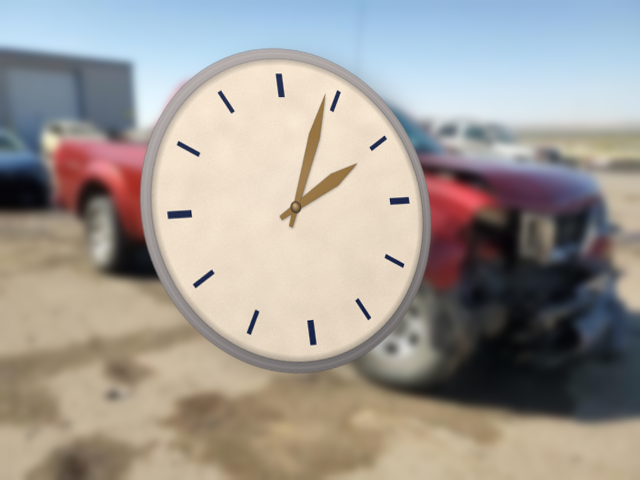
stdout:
**2:04**
